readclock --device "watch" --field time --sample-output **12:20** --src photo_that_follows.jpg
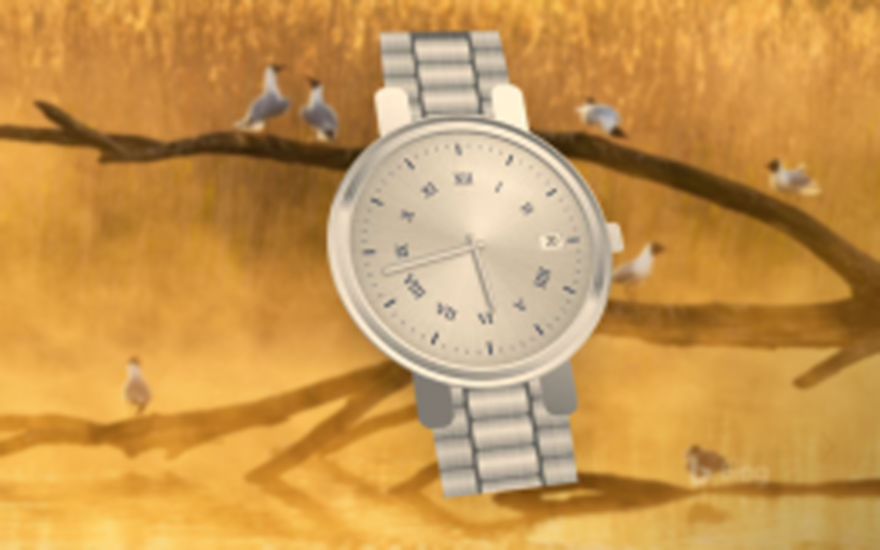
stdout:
**5:43**
